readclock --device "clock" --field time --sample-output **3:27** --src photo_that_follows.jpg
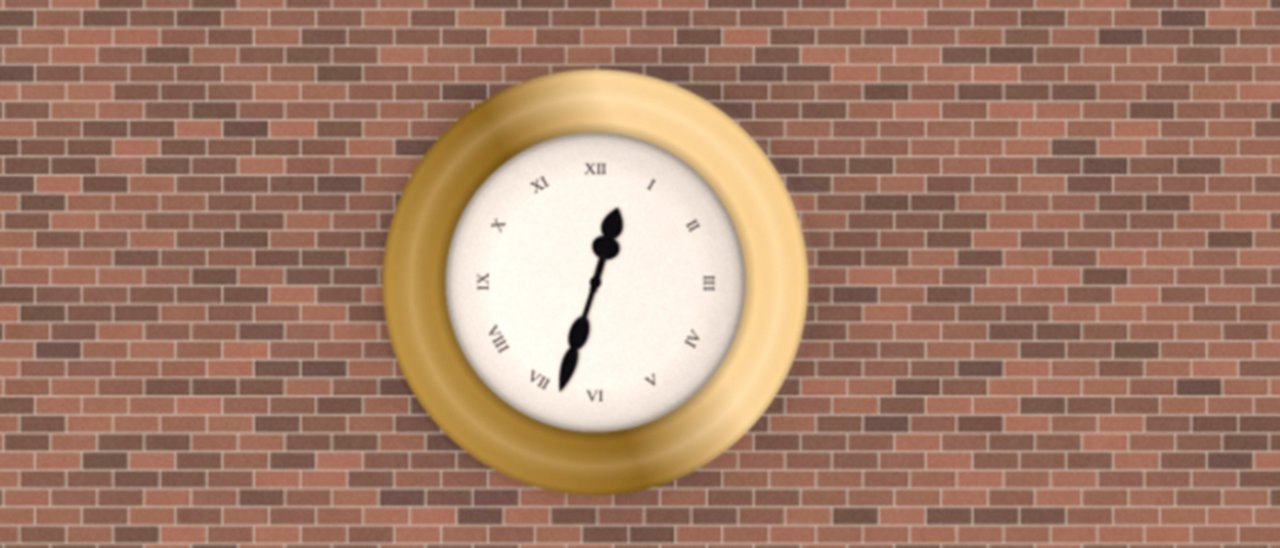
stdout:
**12:33**
